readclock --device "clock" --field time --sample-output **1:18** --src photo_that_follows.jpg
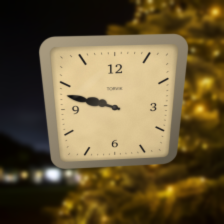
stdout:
**9:48**
